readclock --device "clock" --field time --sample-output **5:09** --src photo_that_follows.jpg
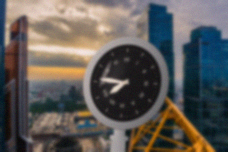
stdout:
**7:46**
